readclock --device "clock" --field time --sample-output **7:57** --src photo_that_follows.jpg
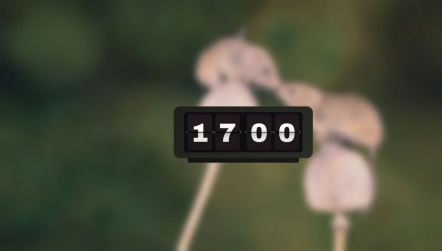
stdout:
**17:00**
